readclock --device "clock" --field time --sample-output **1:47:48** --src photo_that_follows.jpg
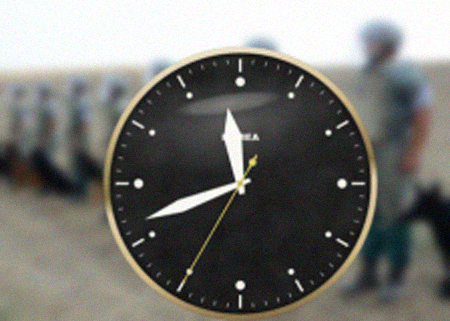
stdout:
**11:41:35**
